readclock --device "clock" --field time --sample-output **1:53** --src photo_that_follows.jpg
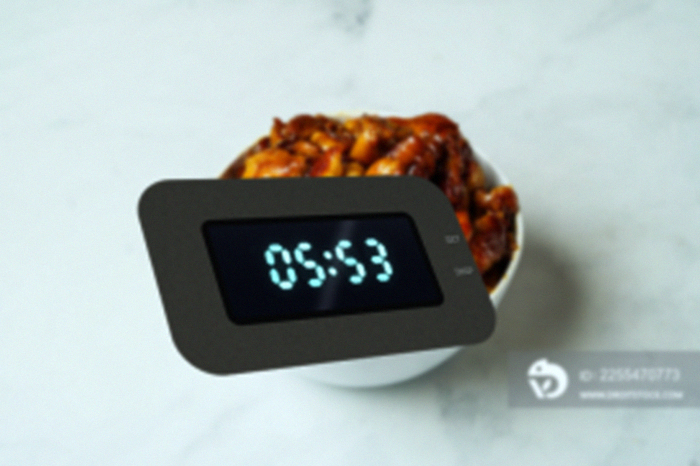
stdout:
**5:53**
